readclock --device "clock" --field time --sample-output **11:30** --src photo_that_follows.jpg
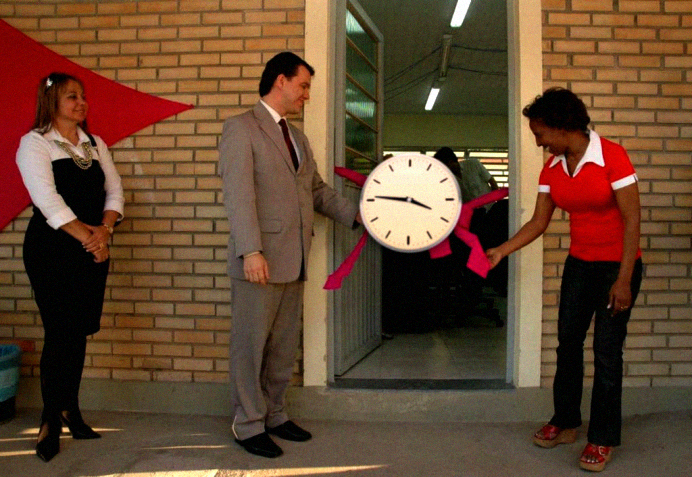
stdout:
**3:46**
